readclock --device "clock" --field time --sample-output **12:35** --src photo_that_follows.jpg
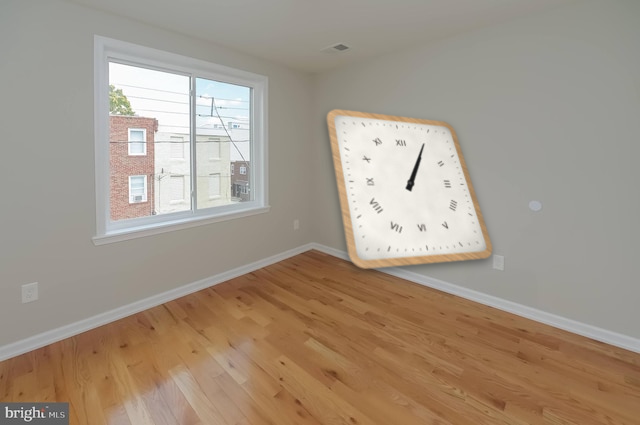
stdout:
**1:05**
